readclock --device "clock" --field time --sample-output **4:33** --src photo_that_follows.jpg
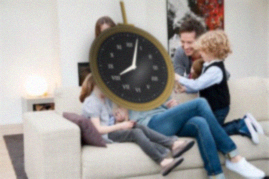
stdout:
**8:03**
